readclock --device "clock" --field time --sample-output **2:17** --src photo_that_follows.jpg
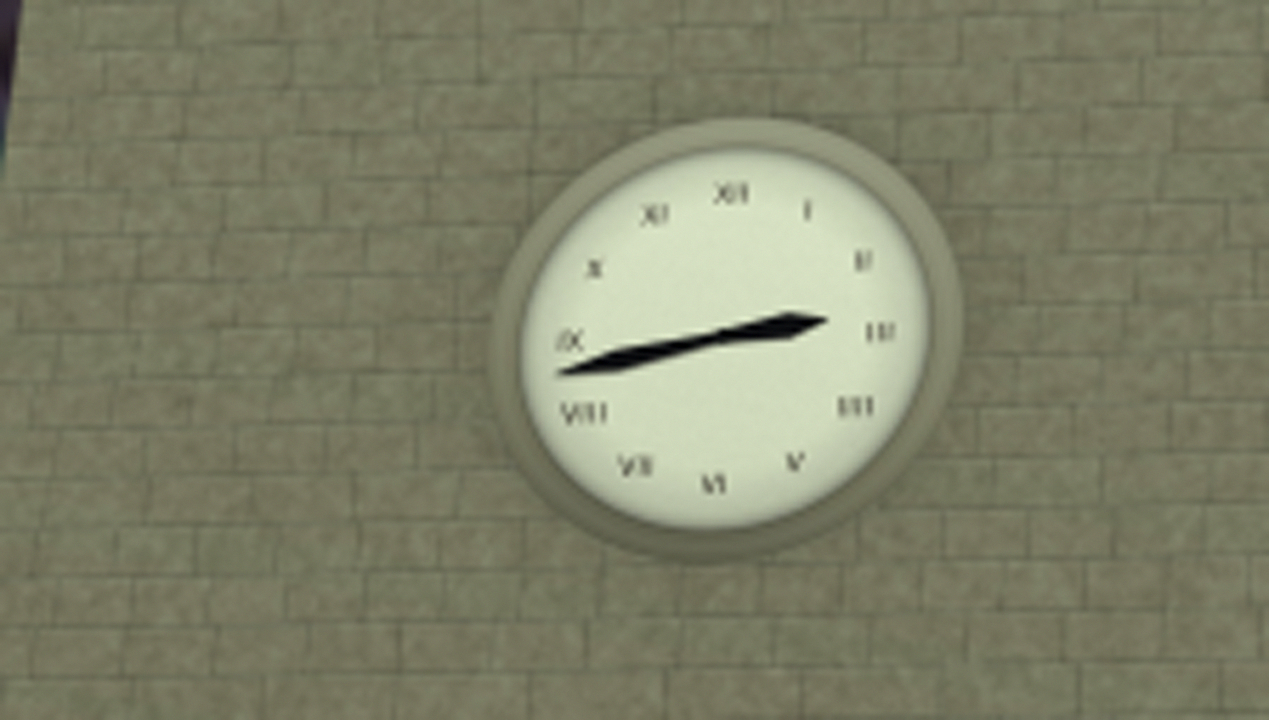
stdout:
**2:43**
